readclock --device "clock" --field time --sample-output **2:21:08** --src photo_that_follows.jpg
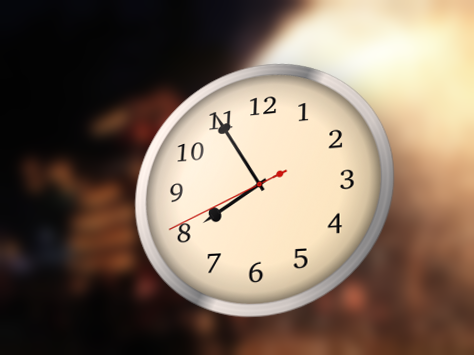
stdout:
**7:54:41**
